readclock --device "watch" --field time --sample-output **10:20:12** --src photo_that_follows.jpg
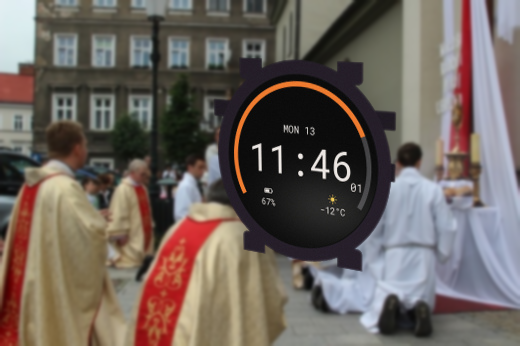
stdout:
**11:46:01**
